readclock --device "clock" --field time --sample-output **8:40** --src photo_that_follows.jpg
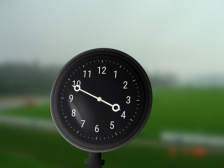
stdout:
**3:49**
